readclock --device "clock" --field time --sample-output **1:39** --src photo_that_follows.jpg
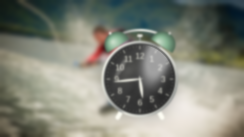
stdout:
**5:44**
